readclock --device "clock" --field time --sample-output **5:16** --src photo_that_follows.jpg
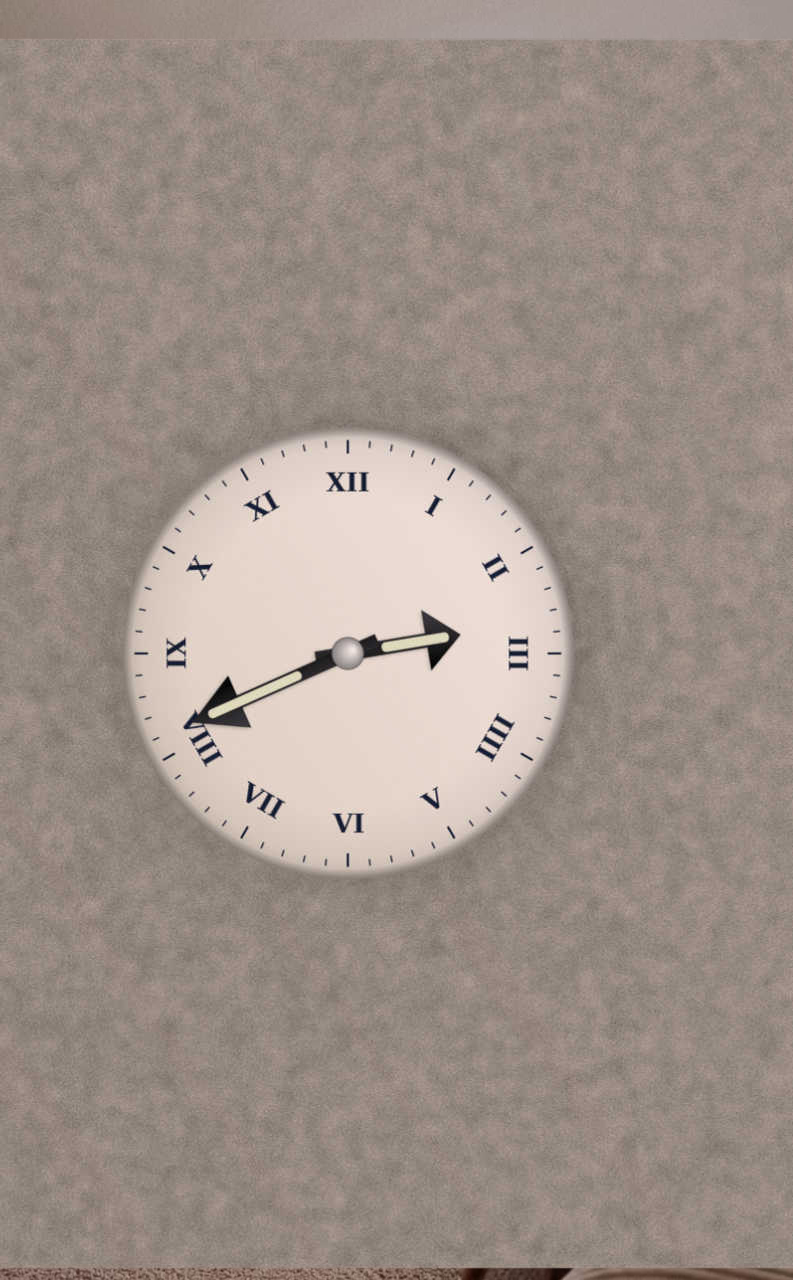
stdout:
**2:41**
